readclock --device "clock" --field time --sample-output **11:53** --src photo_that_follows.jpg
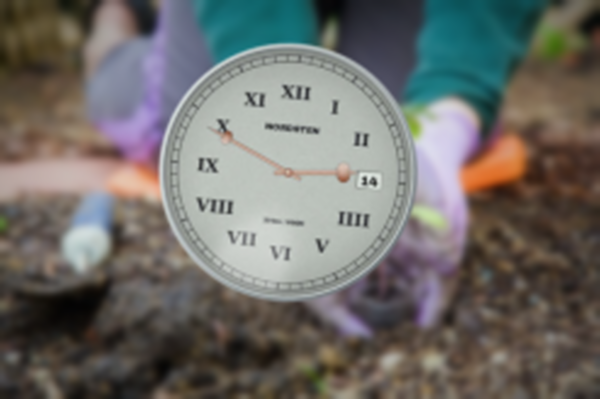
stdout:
**2:49**
